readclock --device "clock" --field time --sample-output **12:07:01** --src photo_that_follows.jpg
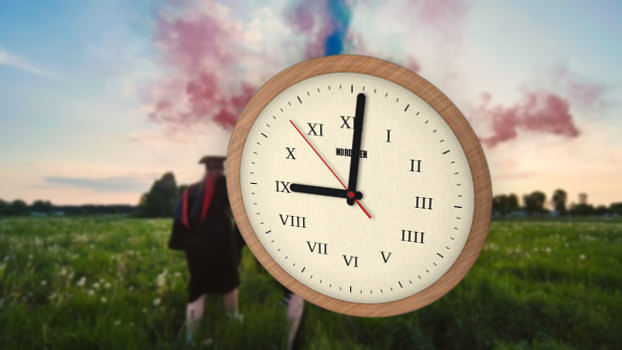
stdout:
**9:00:53**
